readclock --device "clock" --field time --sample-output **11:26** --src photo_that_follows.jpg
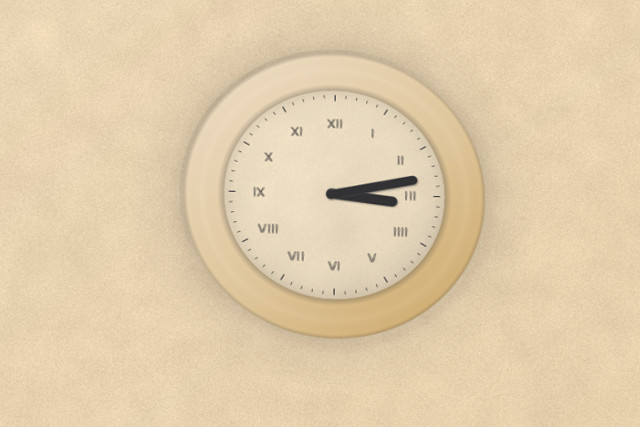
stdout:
**3:13**
